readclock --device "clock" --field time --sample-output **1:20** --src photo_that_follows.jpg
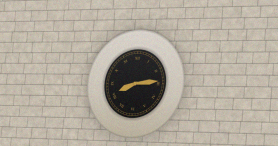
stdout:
**8:14**
